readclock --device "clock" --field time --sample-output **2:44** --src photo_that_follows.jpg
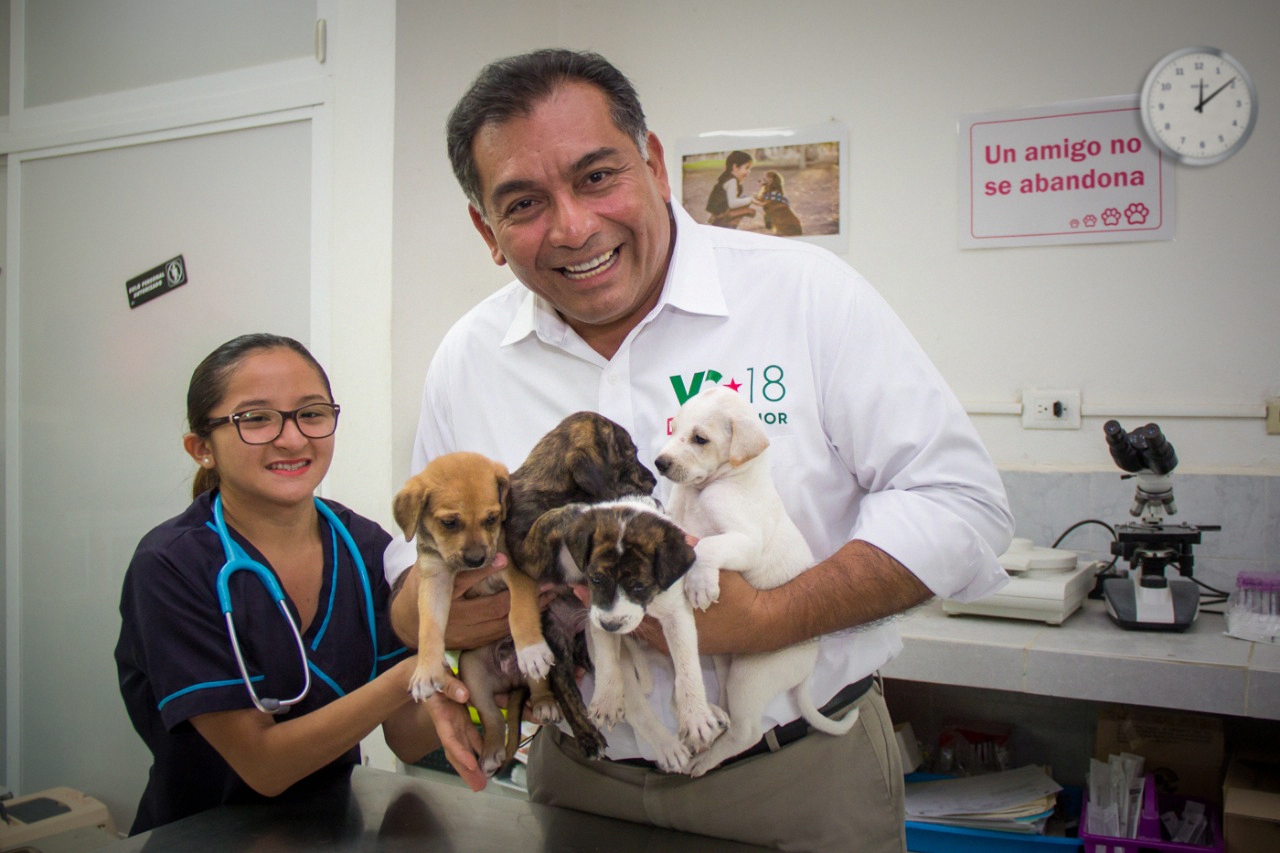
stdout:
**12:09**
